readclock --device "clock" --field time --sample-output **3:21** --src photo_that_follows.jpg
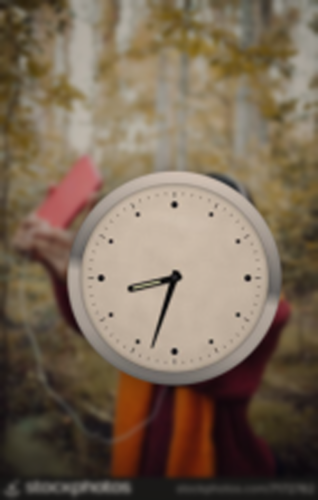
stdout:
**8:33**
